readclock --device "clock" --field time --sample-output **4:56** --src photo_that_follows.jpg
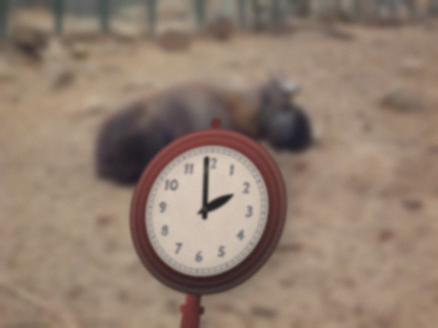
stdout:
**1:59**
